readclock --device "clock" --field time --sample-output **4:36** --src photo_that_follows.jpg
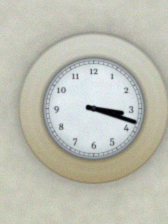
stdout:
**3:18**
